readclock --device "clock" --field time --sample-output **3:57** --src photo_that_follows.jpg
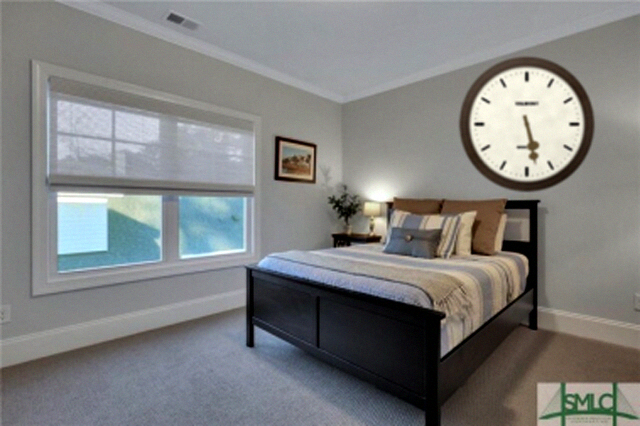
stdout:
**5:28**
